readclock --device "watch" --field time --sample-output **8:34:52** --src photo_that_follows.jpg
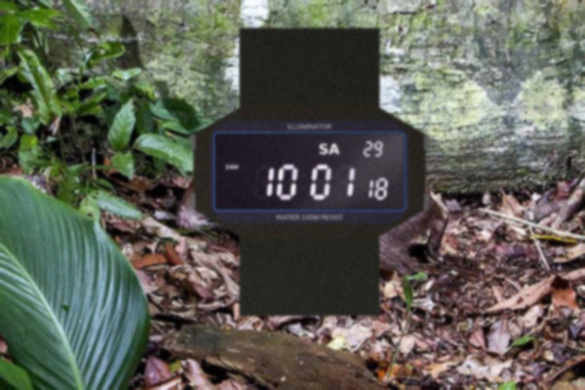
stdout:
**10:01:18**
